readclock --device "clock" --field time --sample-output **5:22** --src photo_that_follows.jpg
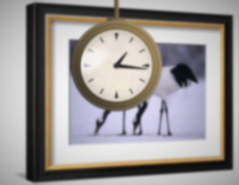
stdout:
**1:16**
